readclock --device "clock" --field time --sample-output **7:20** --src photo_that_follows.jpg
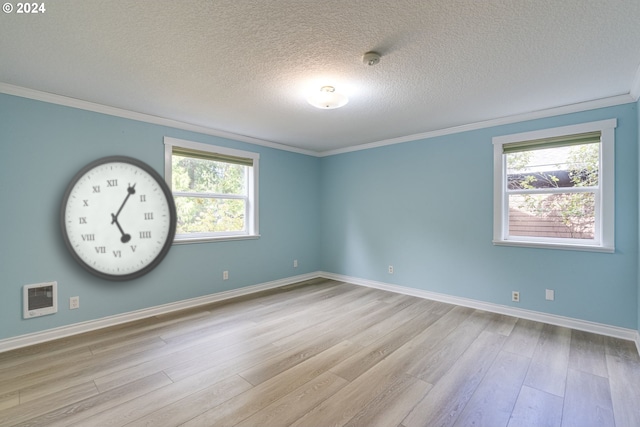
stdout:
**5:06**
